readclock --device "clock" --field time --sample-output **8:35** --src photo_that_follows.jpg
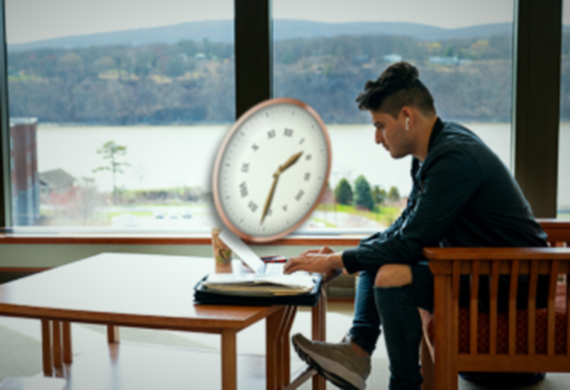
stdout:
**1:31**
